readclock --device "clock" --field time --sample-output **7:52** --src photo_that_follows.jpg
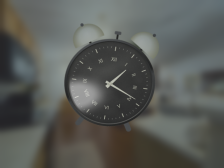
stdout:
**1:19**
